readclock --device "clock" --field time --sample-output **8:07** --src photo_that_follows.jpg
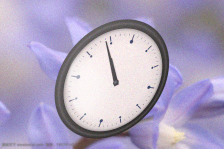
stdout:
**10:54**
